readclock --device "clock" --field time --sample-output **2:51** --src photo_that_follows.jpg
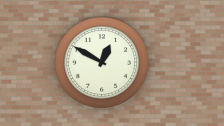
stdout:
**12:50**
